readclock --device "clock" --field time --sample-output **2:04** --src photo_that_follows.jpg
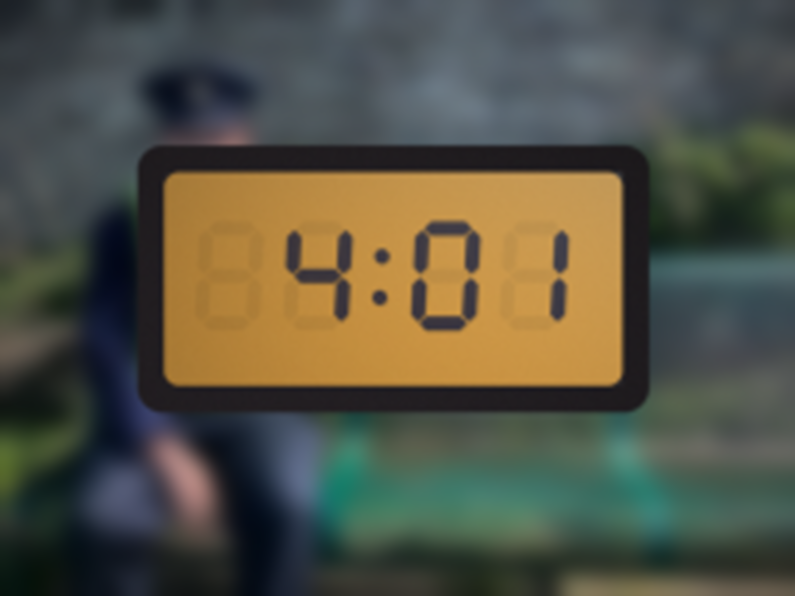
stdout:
**4:01**
